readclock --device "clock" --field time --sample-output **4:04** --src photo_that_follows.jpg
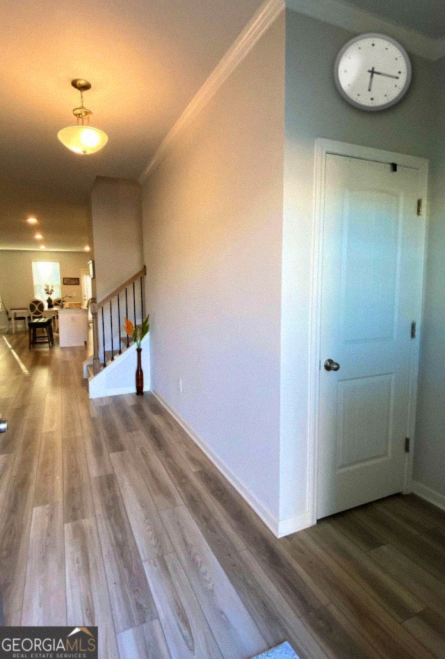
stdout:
**6:17**
